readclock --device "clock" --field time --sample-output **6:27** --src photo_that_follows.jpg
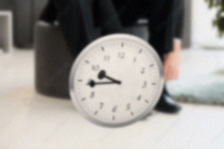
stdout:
**9:44**
